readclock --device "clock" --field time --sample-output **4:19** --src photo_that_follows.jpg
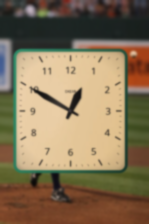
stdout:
**12:50**
